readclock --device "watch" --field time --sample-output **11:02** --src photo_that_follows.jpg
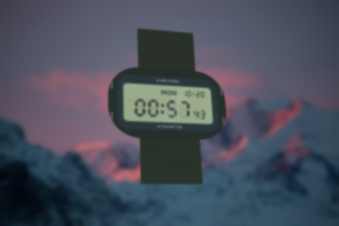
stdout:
**0:57**
